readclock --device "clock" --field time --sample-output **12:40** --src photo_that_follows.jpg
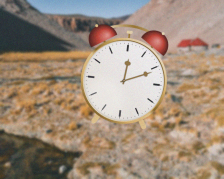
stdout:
**12:11**
